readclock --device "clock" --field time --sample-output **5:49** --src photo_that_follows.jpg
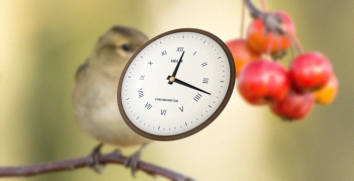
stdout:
**12:18**
